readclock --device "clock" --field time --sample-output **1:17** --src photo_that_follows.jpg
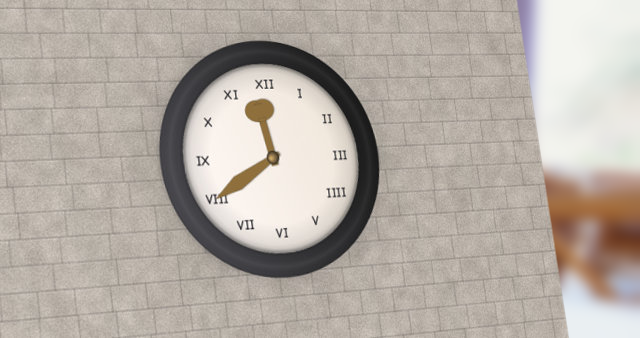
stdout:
**11:40**
